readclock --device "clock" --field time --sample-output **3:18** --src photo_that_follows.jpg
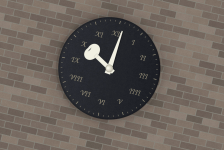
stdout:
**10:01**
